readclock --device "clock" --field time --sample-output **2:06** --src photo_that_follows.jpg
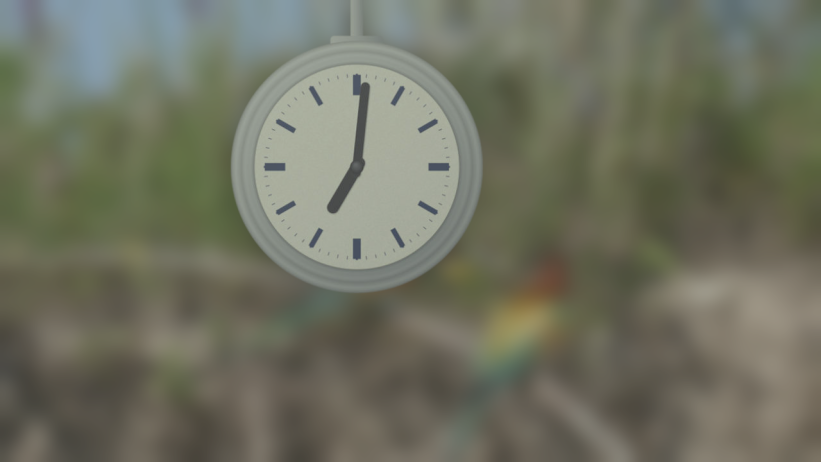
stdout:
**7:01**
